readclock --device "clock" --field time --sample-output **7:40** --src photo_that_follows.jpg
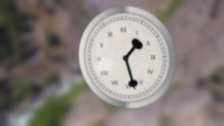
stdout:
**1:28**
